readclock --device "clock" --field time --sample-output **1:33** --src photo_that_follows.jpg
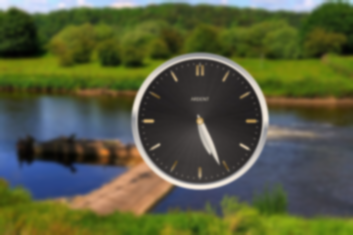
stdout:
**5:26**
